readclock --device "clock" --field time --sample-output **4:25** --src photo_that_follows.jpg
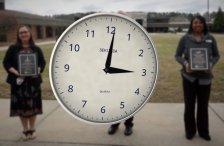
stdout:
**3:01**
